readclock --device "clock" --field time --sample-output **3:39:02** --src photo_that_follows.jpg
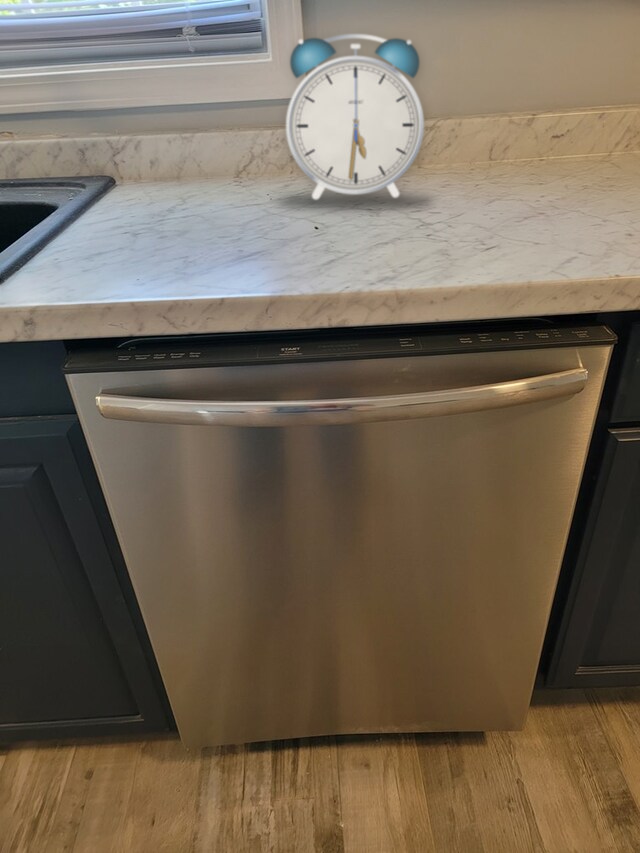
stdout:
**5:31:00**
